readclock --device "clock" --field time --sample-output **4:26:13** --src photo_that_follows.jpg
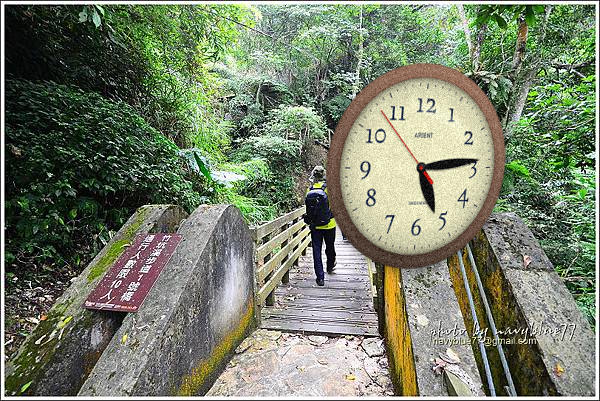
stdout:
**5:13:53**
